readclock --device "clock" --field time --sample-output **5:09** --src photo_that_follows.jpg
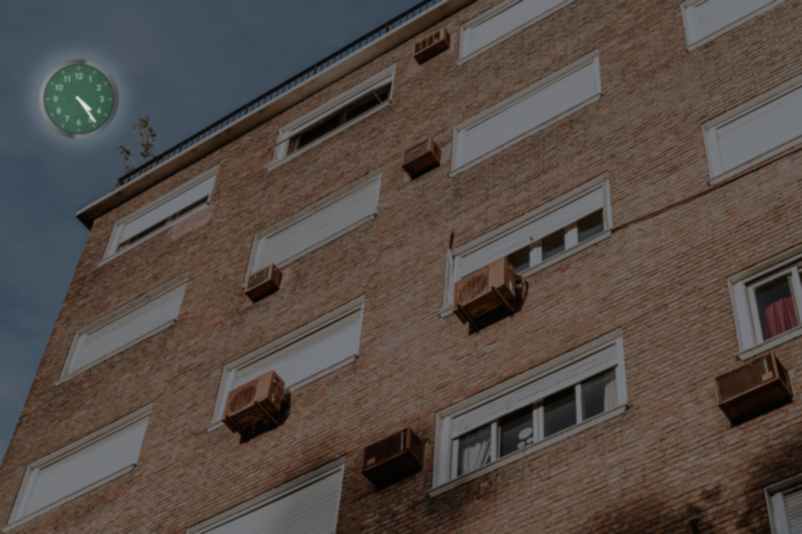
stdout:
**4:24**
